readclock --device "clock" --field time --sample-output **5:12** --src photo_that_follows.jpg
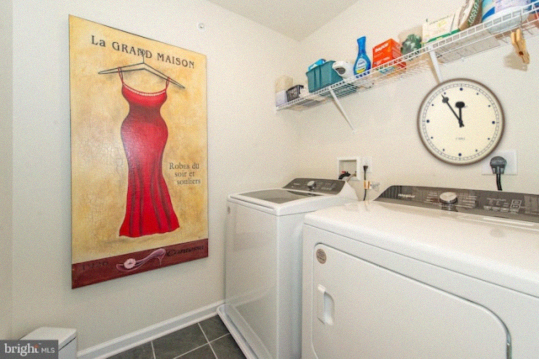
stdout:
**11:54**
